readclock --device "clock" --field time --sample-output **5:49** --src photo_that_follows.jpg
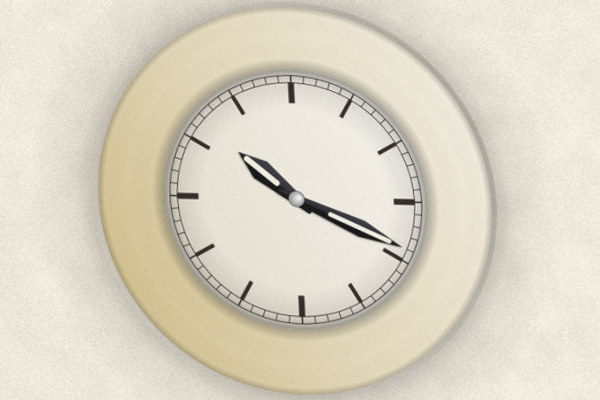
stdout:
**10:19**
